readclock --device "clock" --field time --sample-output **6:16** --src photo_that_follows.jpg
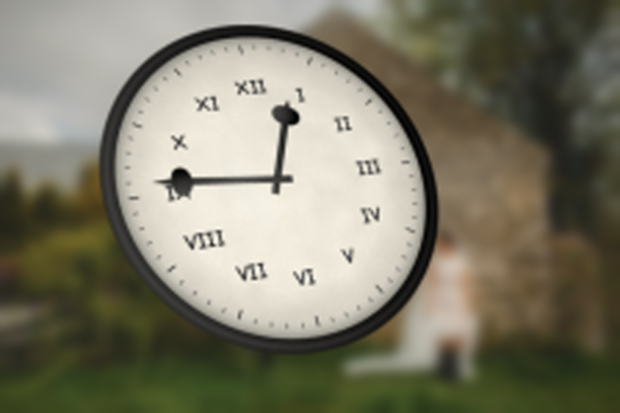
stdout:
**12:46**
